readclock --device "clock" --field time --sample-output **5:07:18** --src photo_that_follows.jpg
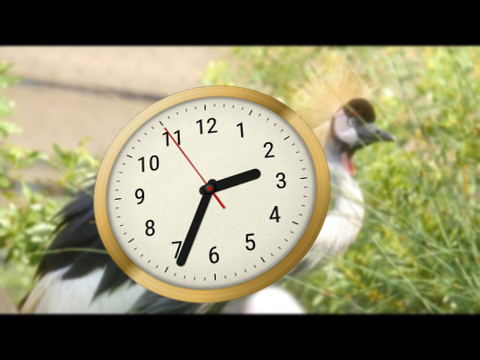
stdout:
**2:33:55**
